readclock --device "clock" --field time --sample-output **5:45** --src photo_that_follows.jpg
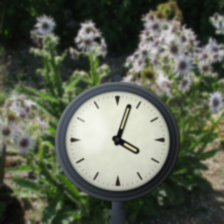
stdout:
**4:03**
